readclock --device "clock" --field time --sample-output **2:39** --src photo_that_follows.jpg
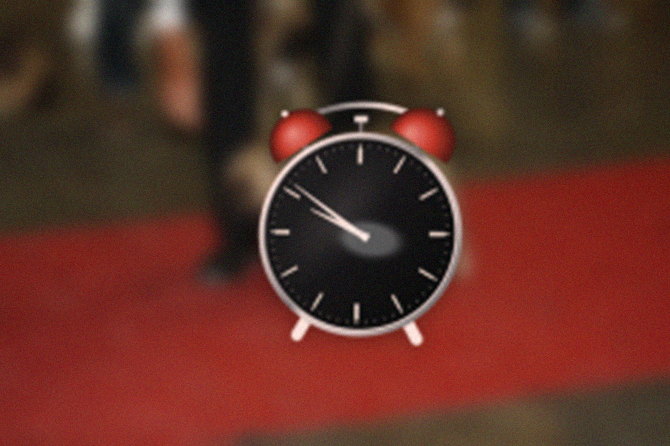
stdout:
**9:51**
